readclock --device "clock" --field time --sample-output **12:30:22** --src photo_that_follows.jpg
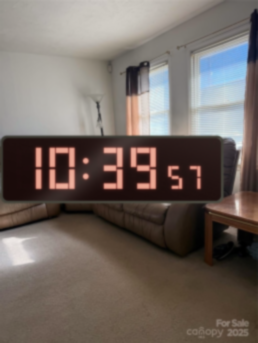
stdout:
**10:39:57**
